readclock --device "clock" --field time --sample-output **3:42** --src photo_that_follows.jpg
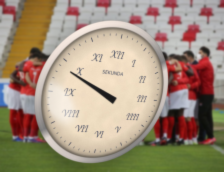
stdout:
**9:49**
